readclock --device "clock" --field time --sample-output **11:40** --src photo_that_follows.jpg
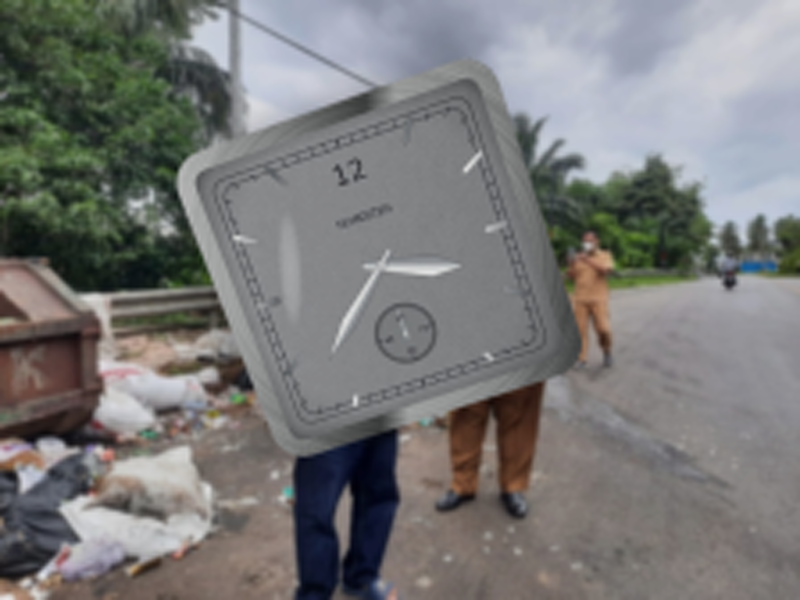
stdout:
**3:38**
